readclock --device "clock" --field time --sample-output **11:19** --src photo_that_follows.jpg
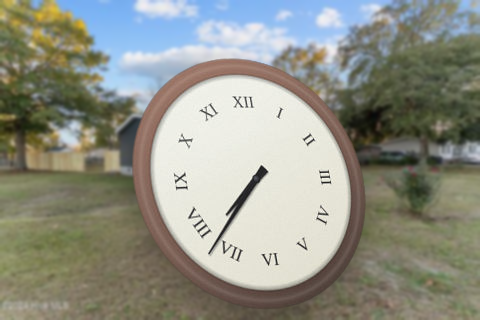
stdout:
**7:37**
